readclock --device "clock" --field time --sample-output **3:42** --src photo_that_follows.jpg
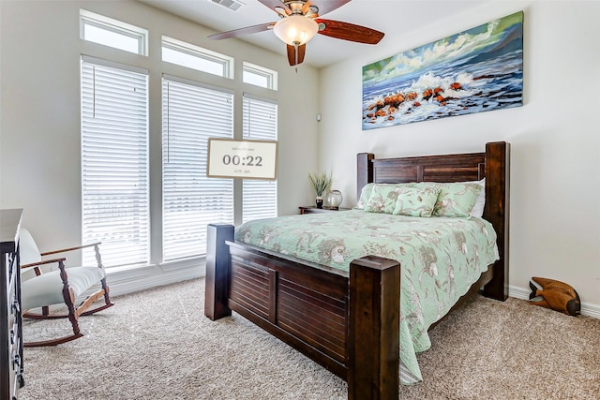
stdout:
**0:22**
